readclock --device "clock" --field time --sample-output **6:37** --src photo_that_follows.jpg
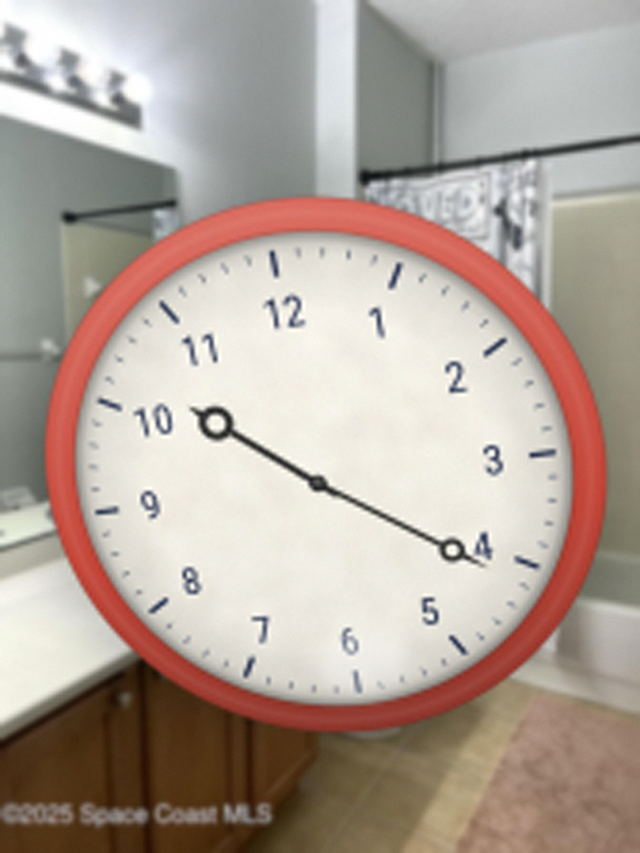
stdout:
**10:21**
